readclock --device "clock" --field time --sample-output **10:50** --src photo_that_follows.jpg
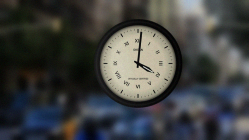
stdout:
**4:01**
